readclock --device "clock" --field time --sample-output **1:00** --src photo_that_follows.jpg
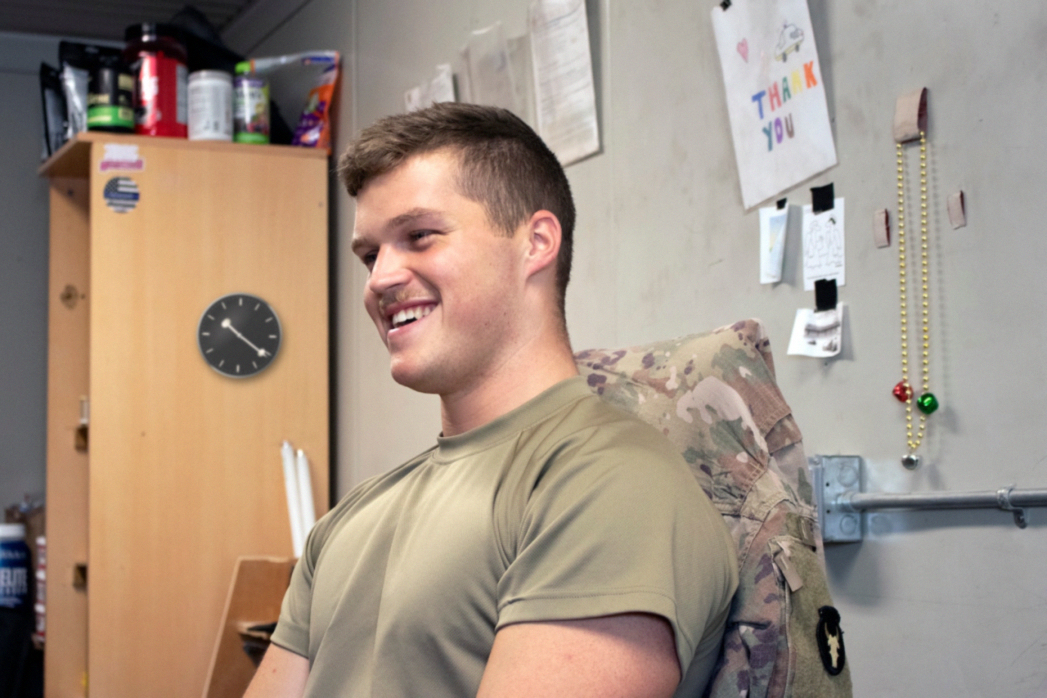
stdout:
**10:21**
